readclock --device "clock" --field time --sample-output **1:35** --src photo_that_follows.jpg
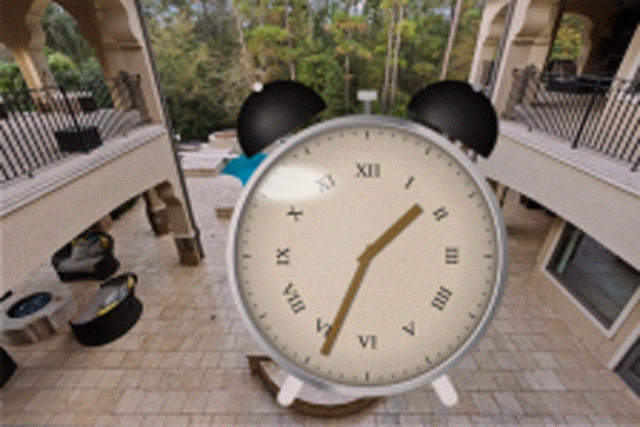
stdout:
**1:34**
